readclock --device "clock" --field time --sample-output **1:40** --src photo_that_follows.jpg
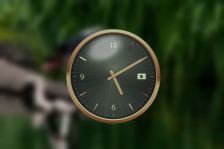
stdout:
**5:10**
